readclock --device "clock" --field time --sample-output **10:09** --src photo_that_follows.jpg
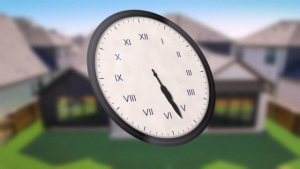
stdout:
**5:27**
